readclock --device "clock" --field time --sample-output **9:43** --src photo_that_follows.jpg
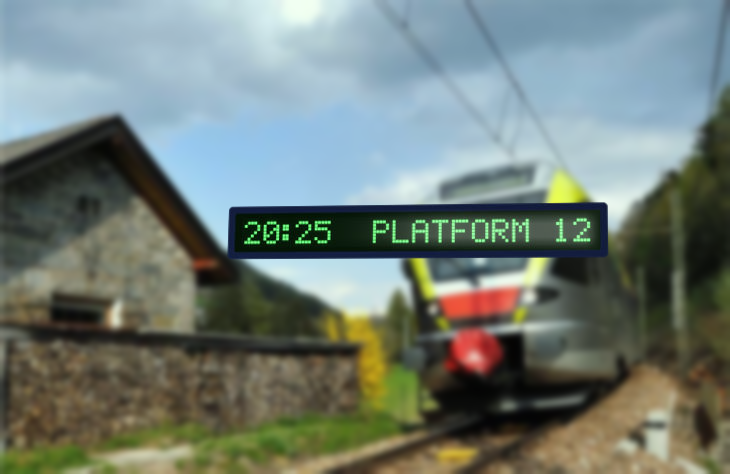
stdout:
**20:25**
